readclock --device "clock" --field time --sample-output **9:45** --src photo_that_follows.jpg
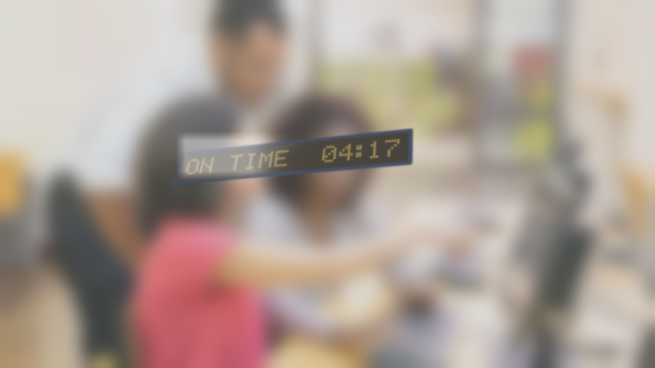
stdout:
**4:17**
